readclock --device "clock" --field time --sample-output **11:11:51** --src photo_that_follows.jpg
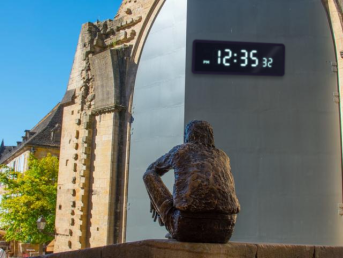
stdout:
**12:35:32**
